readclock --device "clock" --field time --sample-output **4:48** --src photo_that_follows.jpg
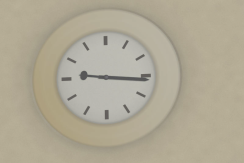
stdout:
**9:16**
